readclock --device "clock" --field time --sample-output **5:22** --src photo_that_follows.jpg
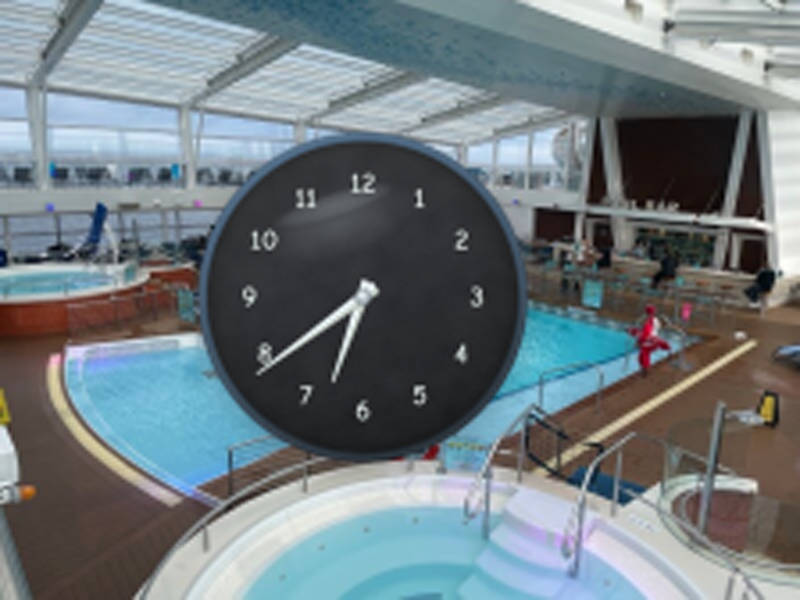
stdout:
**6:39**
